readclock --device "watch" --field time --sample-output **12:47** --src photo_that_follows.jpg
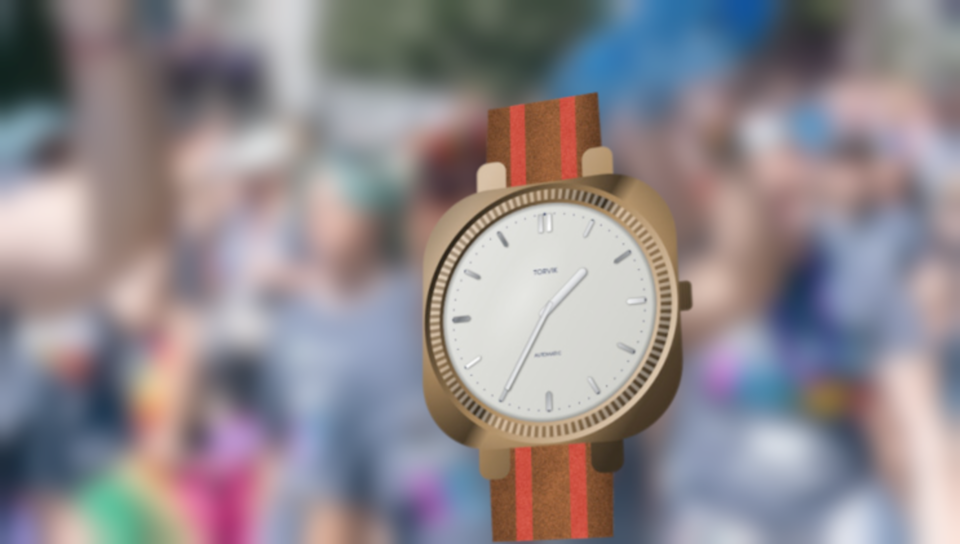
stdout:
**1:35**
